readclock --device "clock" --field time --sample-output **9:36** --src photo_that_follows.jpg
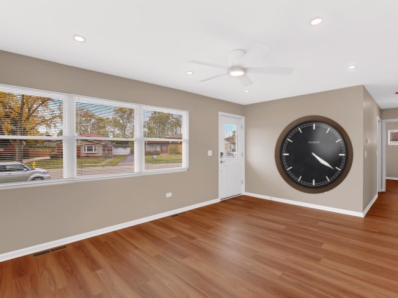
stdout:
**4:21**
